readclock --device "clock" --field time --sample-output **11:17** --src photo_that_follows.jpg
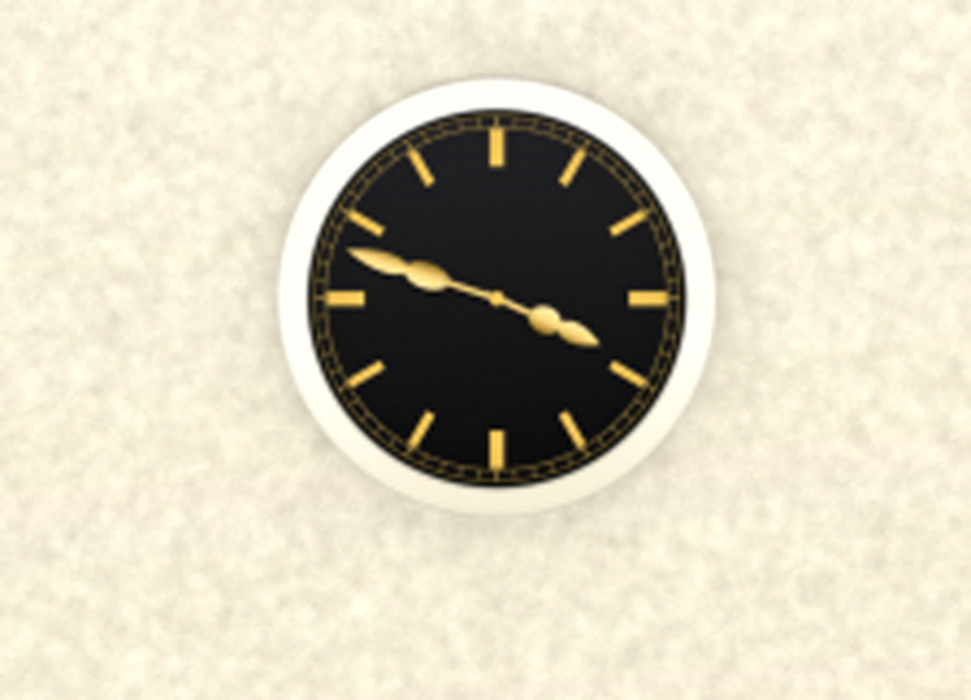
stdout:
**3:48**
